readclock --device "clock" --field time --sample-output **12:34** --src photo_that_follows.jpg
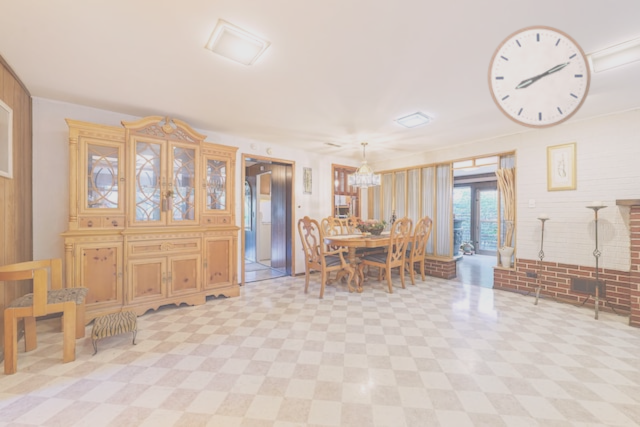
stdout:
**8:11**
